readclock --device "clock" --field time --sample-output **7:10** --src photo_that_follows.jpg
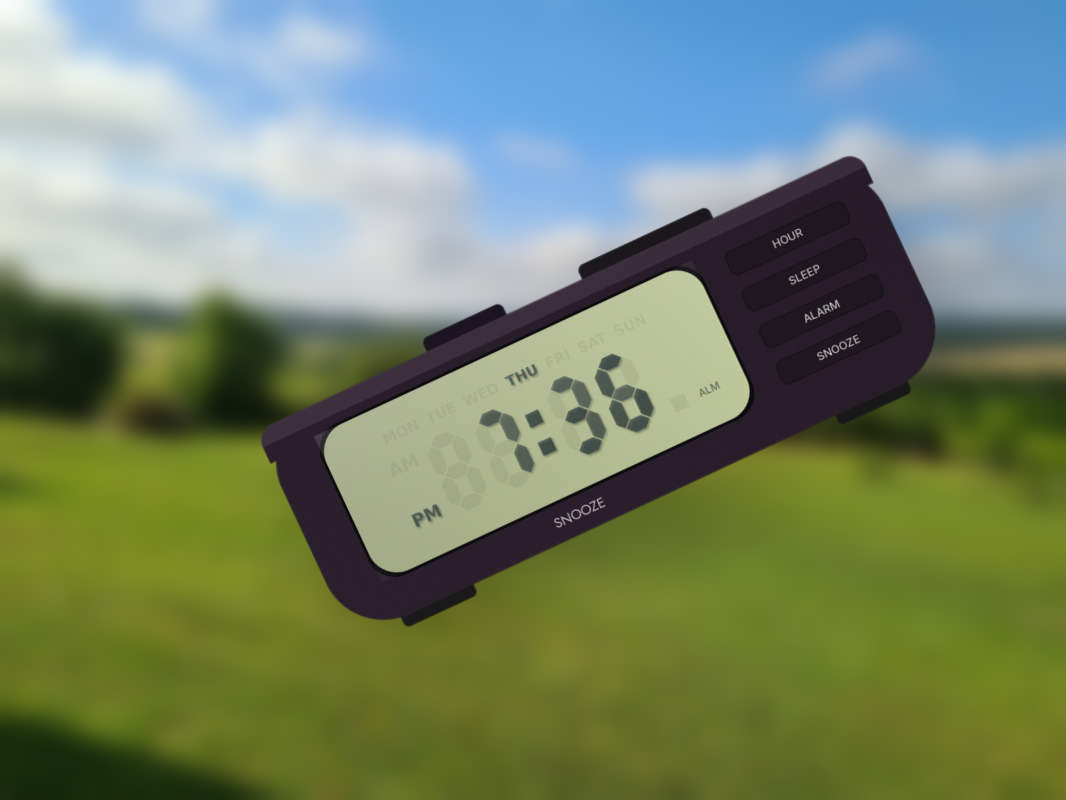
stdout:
**7:36**
